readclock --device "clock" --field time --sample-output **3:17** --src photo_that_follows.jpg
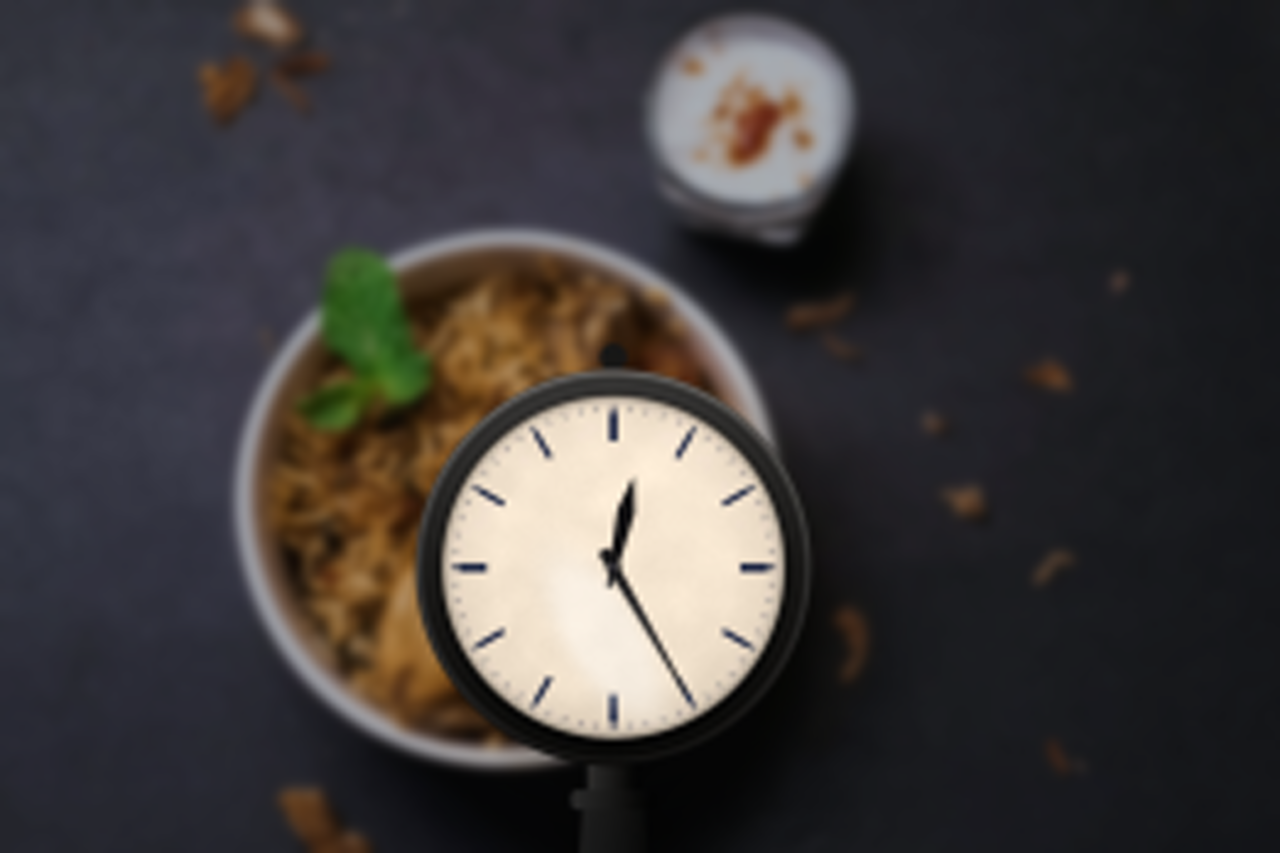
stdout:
**12:25**
